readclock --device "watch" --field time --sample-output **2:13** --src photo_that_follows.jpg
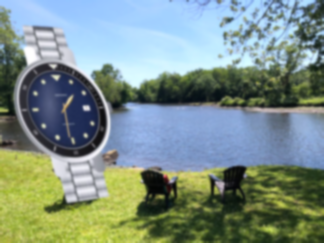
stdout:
**1:31**
